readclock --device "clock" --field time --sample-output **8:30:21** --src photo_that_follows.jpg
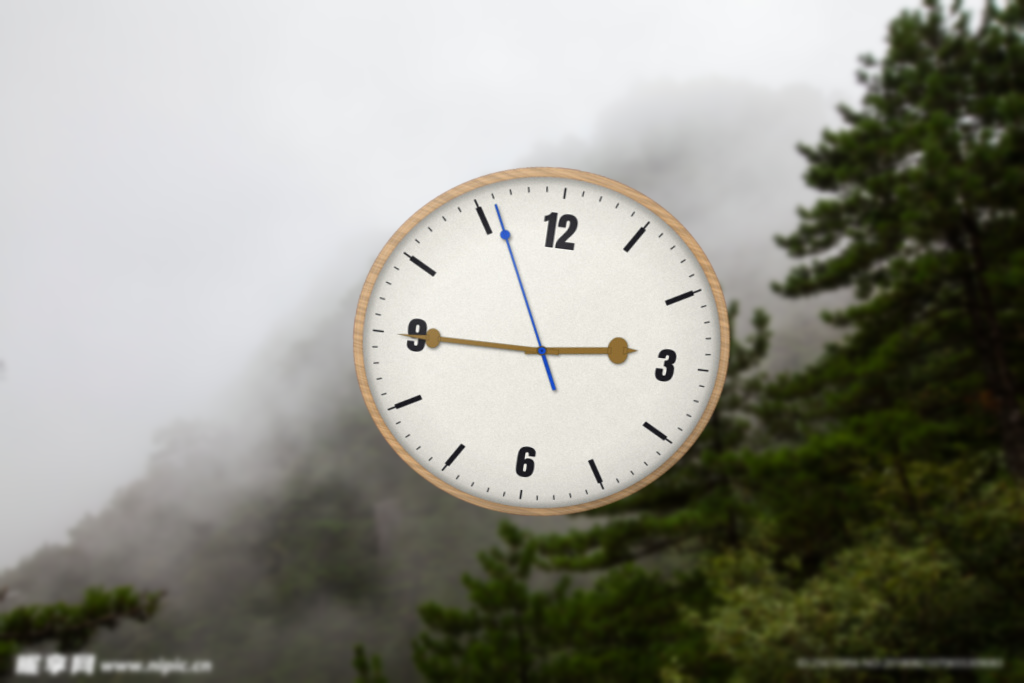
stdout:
**2:44:56**
